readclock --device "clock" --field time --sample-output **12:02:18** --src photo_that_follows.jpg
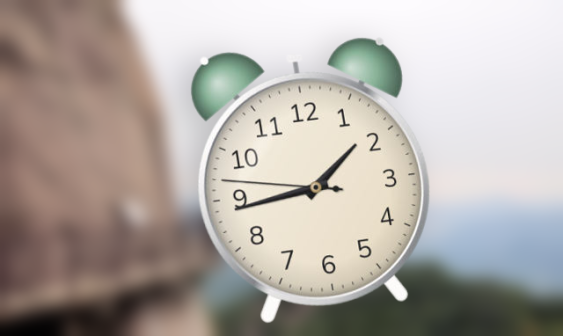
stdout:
**1:43:47**
